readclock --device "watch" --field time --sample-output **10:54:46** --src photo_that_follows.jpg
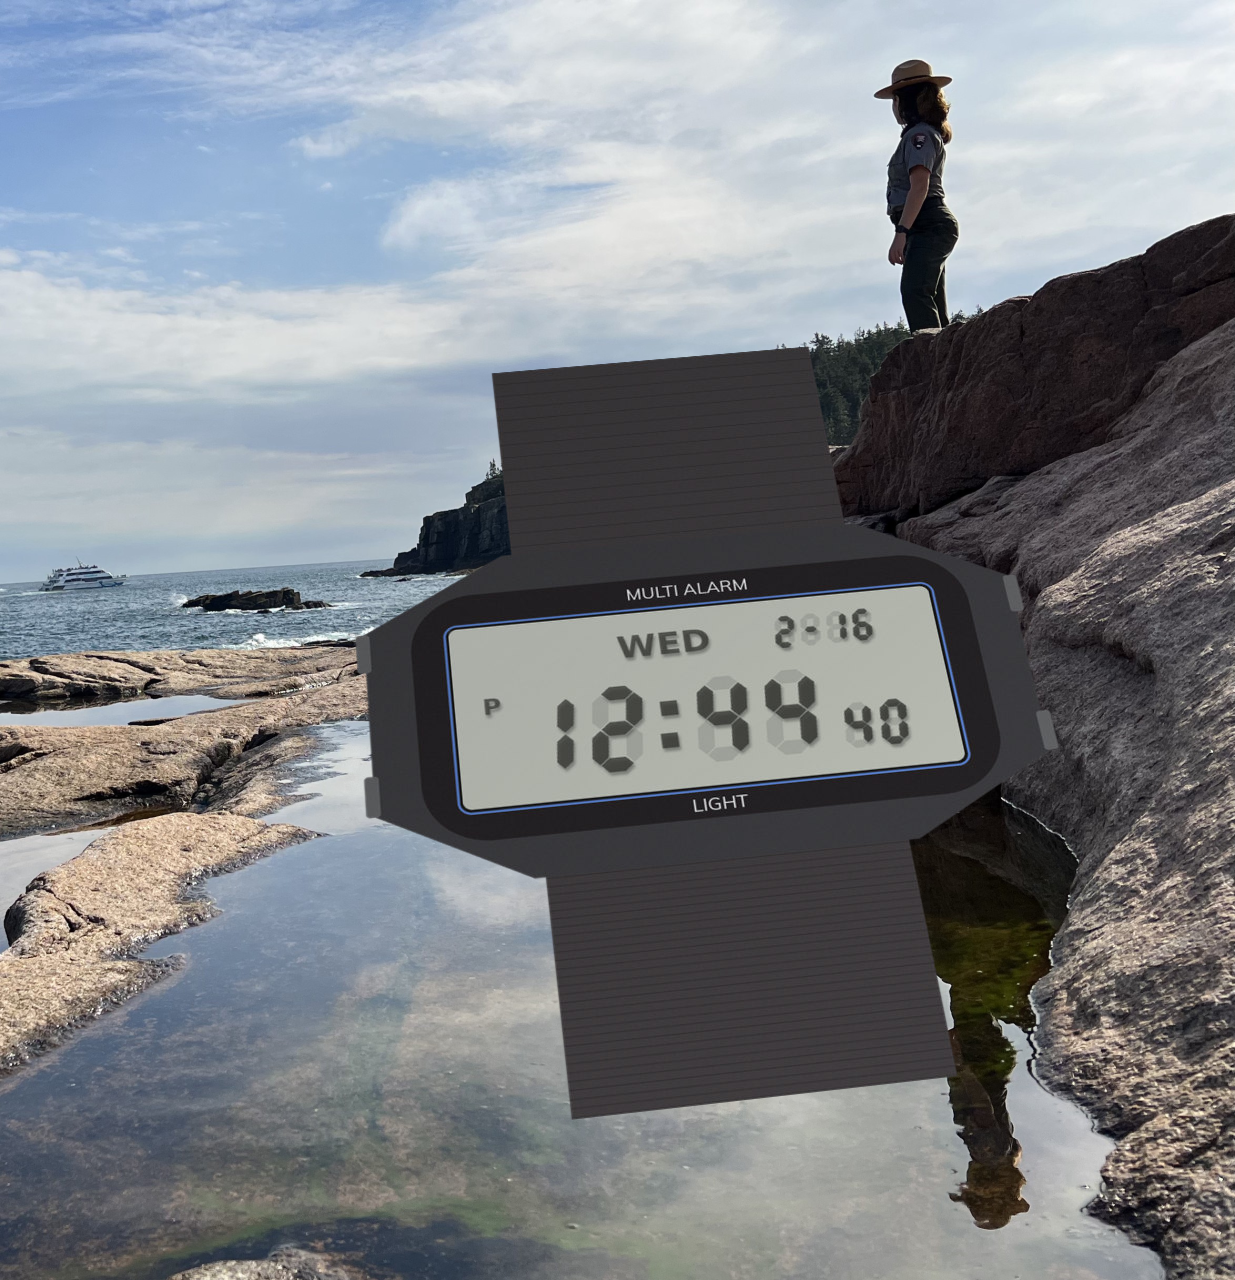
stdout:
**12:44:40**
